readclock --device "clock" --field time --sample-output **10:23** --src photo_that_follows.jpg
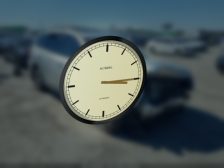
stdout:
**3:15**
